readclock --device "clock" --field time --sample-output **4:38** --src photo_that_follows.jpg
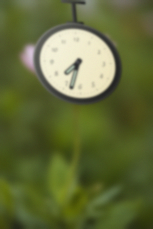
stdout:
**7:33**
